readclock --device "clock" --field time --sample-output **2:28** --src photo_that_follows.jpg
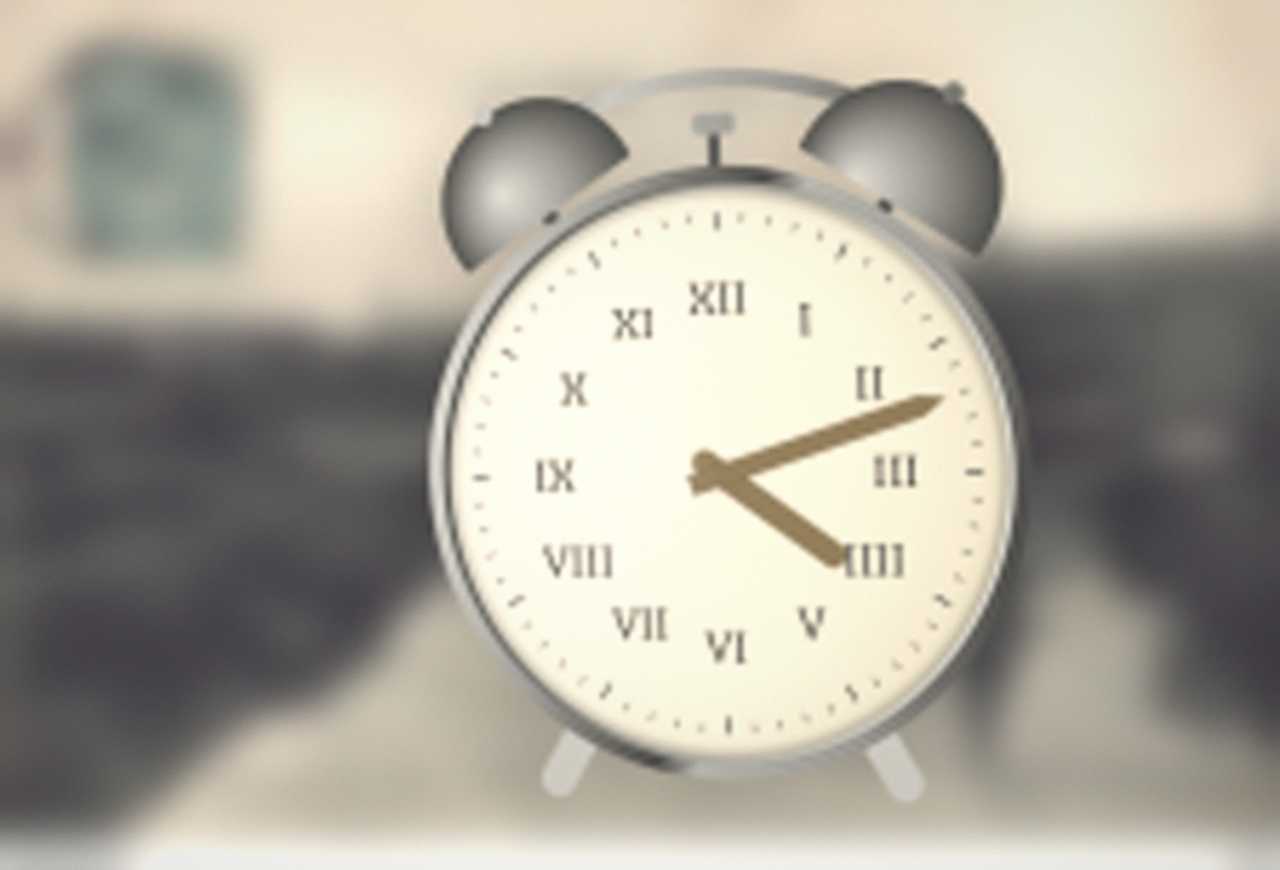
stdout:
**4:12**
